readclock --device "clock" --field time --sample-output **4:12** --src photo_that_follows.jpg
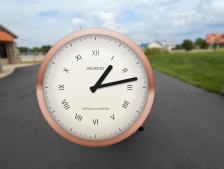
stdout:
**1:13**
